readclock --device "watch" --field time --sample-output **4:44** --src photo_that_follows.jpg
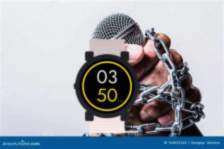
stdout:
**3:50**
